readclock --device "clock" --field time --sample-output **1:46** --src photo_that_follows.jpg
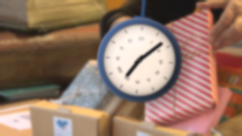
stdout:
**7:08**
